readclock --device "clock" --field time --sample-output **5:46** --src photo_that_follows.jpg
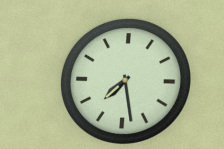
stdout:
**7:28**
